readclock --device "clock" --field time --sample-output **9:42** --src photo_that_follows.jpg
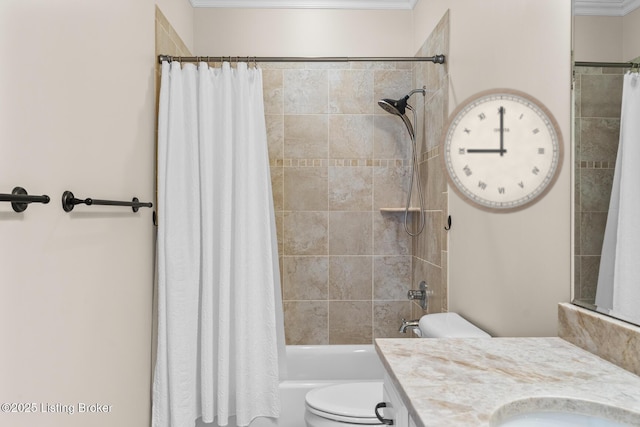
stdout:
**9:00**
